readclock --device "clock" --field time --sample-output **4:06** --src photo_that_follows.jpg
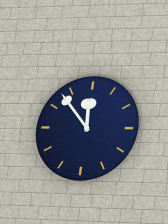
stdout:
**11:53**
